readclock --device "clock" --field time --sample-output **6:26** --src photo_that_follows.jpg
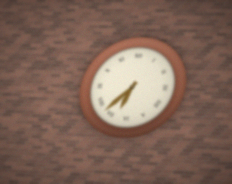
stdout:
**6:37**
